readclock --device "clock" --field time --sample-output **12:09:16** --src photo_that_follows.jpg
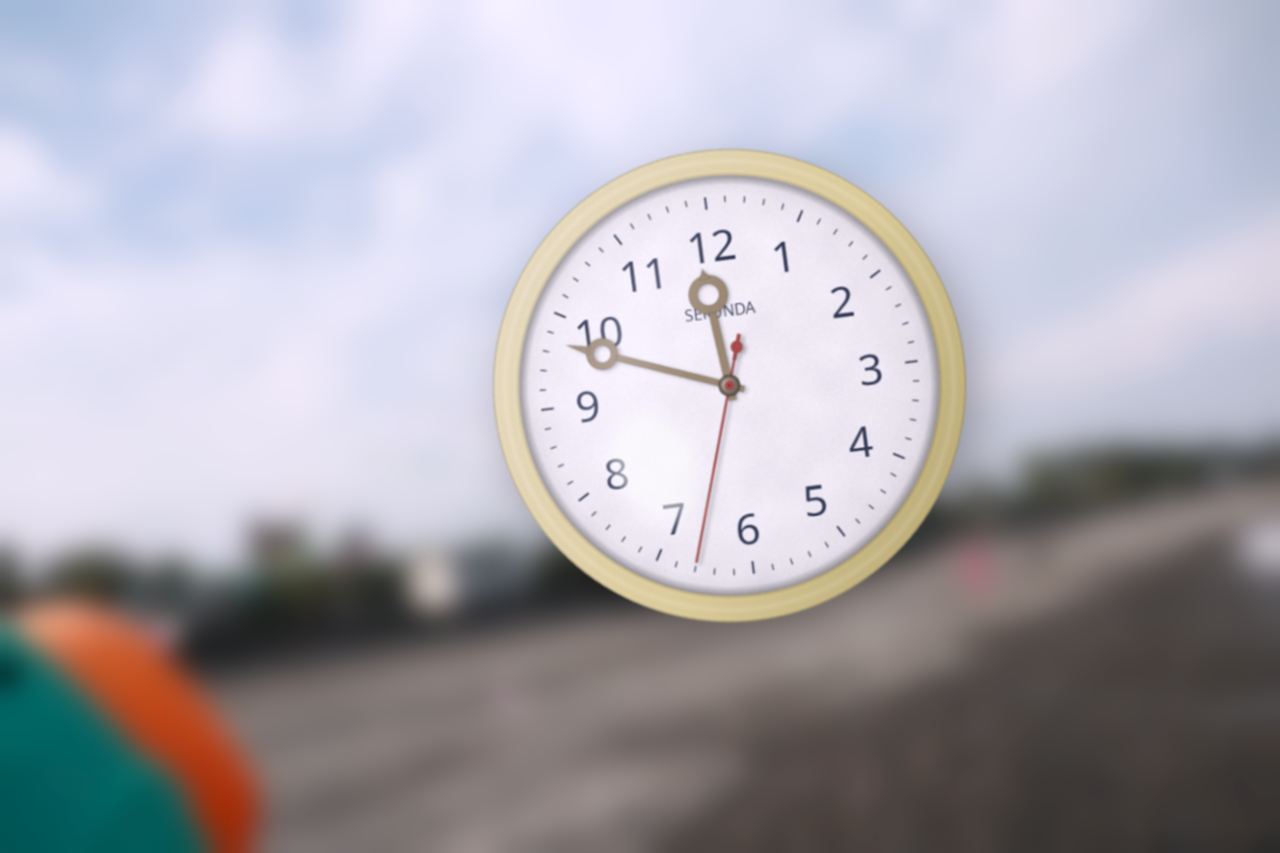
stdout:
**11:48:33**
